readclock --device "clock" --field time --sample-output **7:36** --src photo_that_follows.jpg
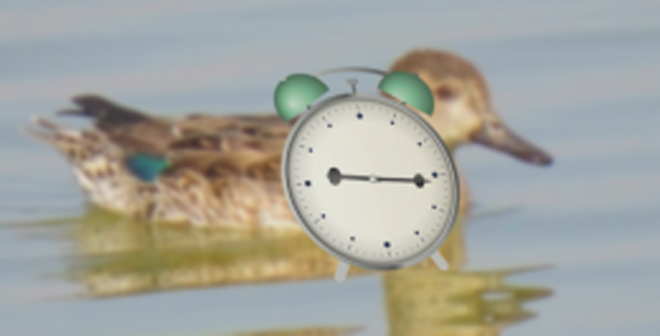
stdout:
**9:16**
